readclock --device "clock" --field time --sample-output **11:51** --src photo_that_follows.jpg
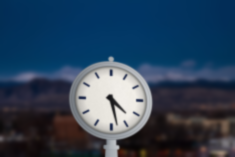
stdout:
**4:28**
